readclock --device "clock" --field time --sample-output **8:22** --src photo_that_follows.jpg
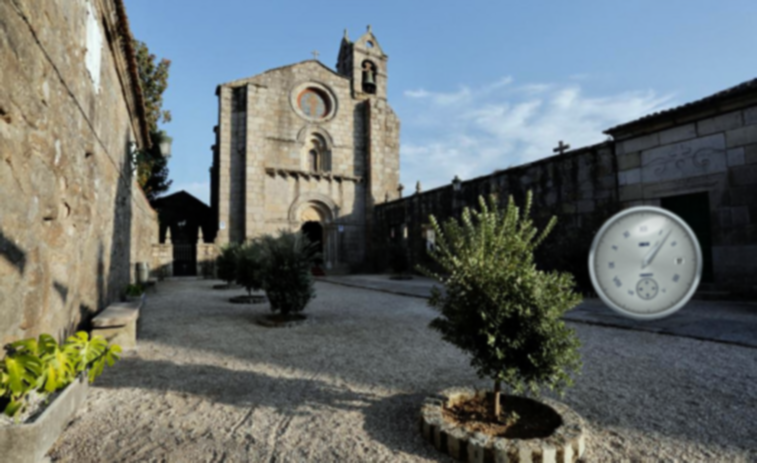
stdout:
**1:07**
